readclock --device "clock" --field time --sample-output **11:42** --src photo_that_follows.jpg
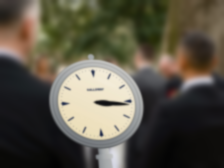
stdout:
**3:16**
